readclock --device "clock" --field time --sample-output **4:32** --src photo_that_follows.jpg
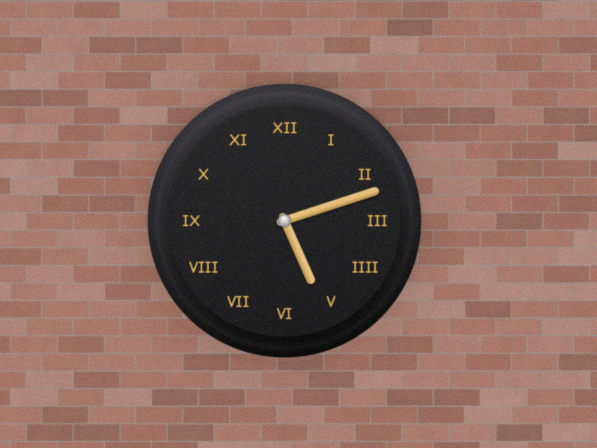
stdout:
**5:12**
